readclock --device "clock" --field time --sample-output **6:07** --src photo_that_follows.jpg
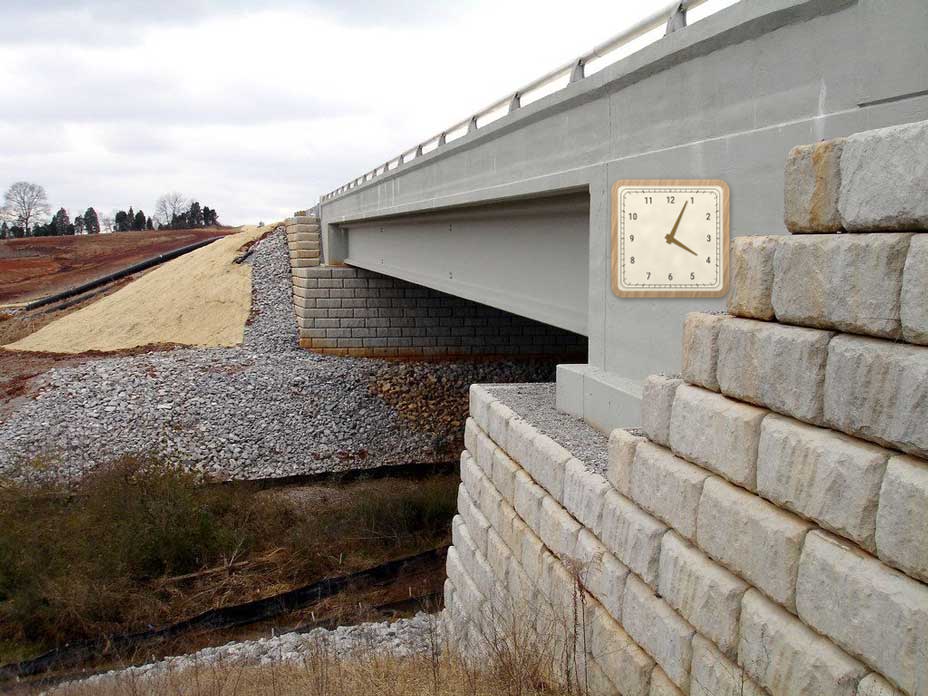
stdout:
**4:04**
